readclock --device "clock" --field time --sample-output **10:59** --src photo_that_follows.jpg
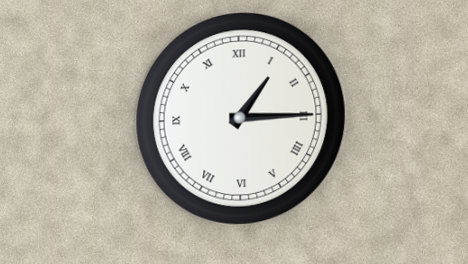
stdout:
**1:15**
